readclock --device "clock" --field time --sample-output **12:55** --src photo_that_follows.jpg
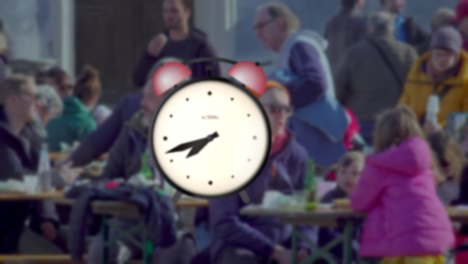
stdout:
**7:42**
